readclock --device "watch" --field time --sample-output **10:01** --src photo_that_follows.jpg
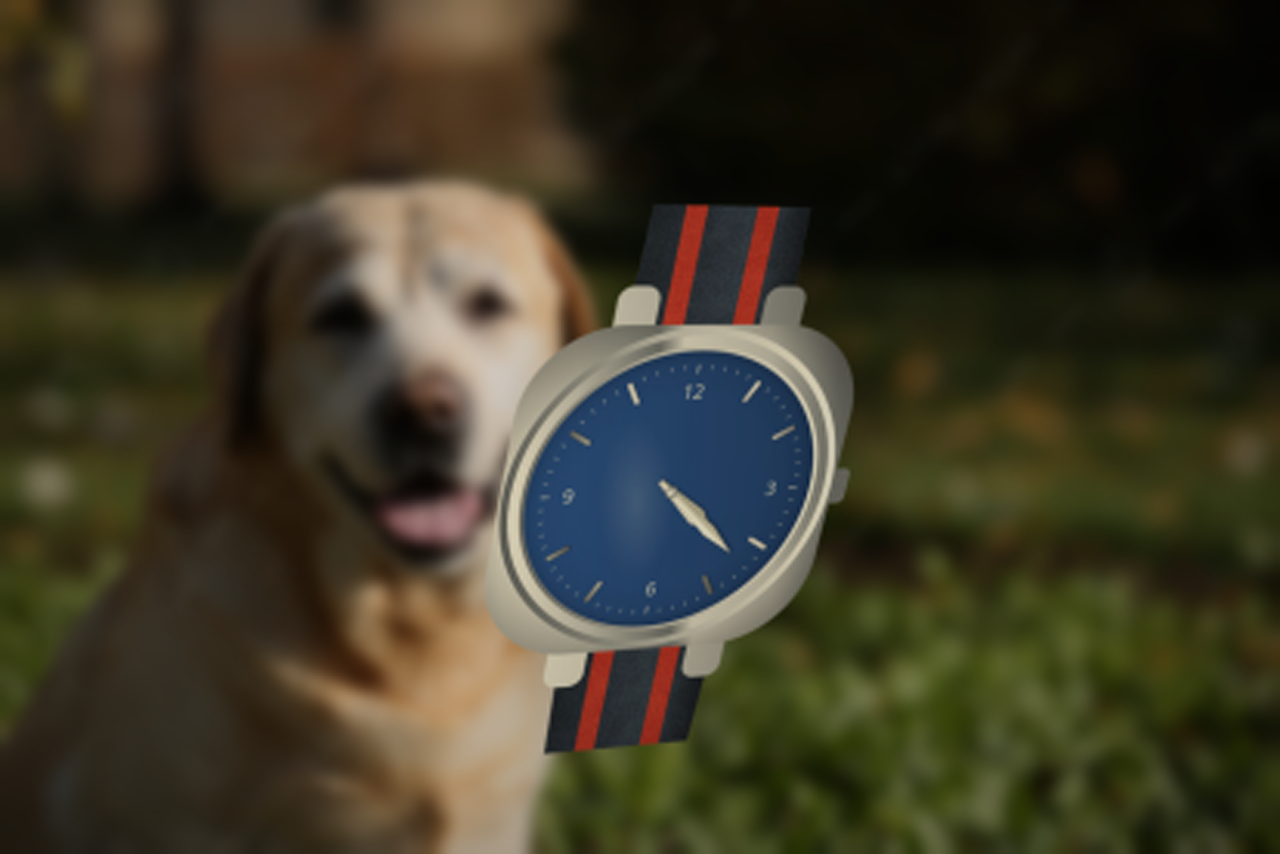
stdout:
**4:22**
